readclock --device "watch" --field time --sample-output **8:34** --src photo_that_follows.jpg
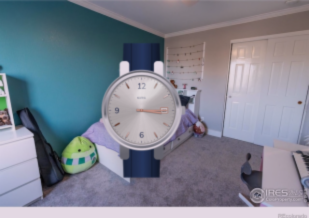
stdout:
**3:15**
